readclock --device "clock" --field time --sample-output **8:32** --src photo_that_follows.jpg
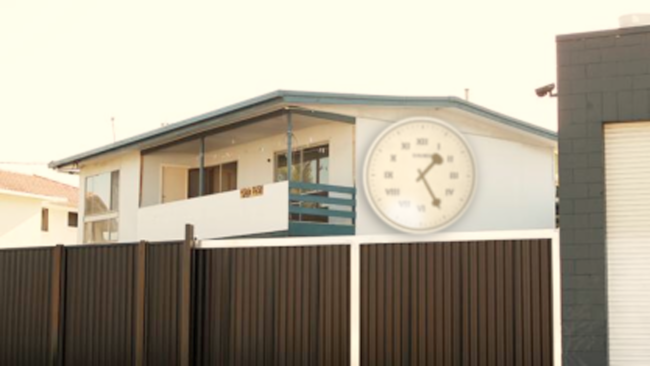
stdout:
**1:25**
